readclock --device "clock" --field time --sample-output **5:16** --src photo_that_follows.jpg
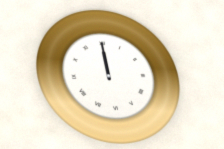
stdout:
**12:00**
